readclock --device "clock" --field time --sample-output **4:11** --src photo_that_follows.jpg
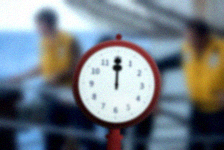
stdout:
**12:00**
